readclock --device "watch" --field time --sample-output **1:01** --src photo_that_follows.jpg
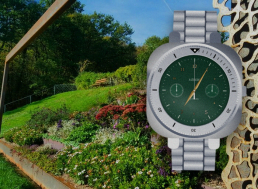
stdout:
**7:05**
